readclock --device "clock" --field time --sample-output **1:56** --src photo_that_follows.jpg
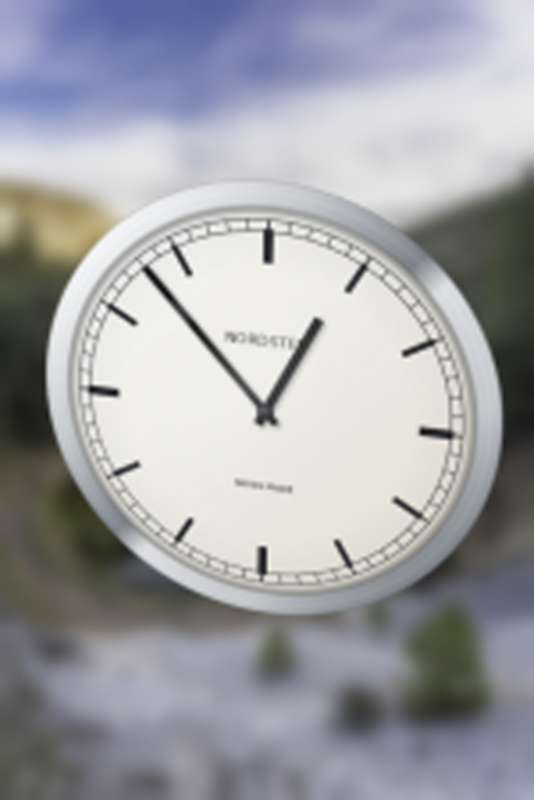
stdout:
**12:53**
